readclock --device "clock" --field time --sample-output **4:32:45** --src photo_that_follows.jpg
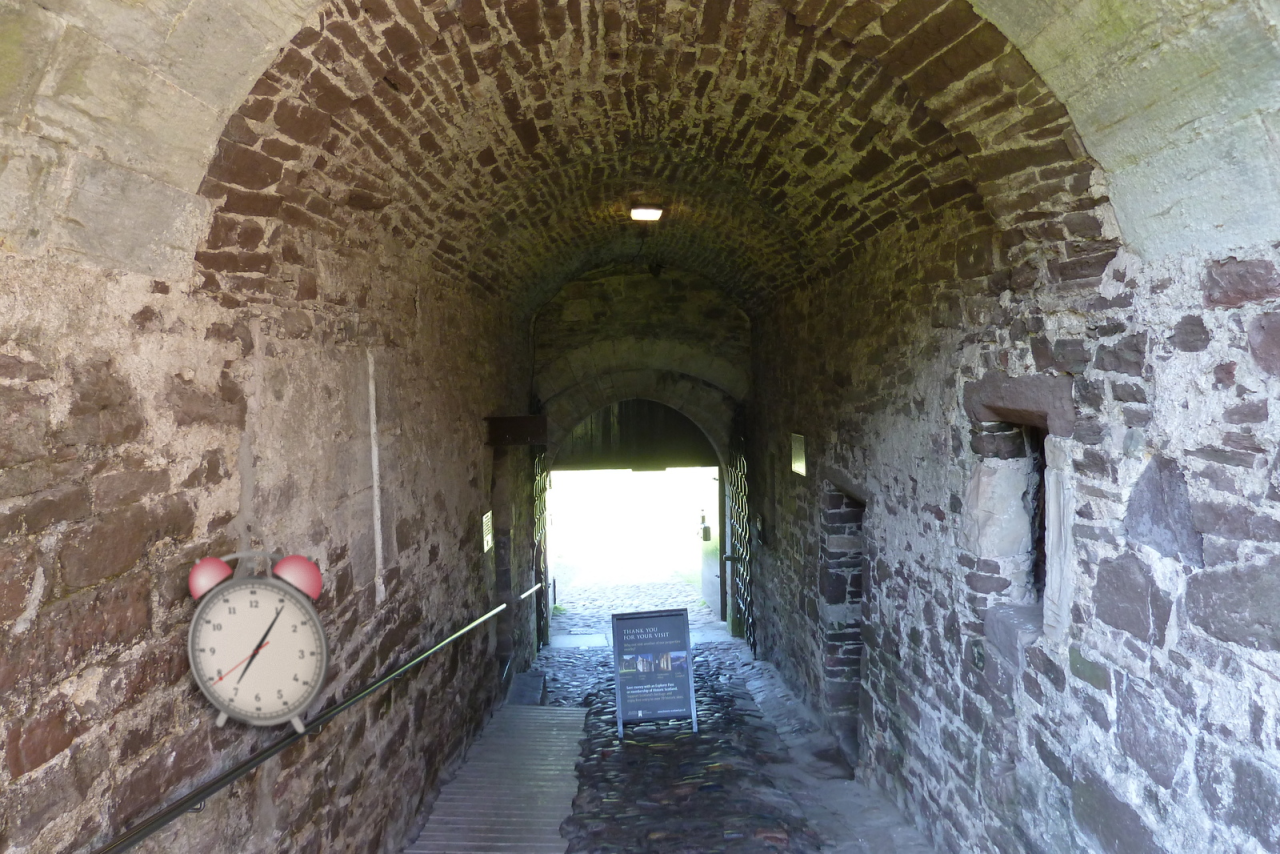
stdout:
**7:05:39**
